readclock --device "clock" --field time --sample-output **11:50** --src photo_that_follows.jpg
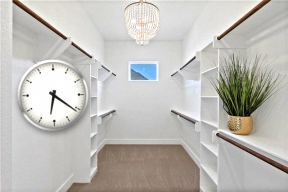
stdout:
**6:21**
